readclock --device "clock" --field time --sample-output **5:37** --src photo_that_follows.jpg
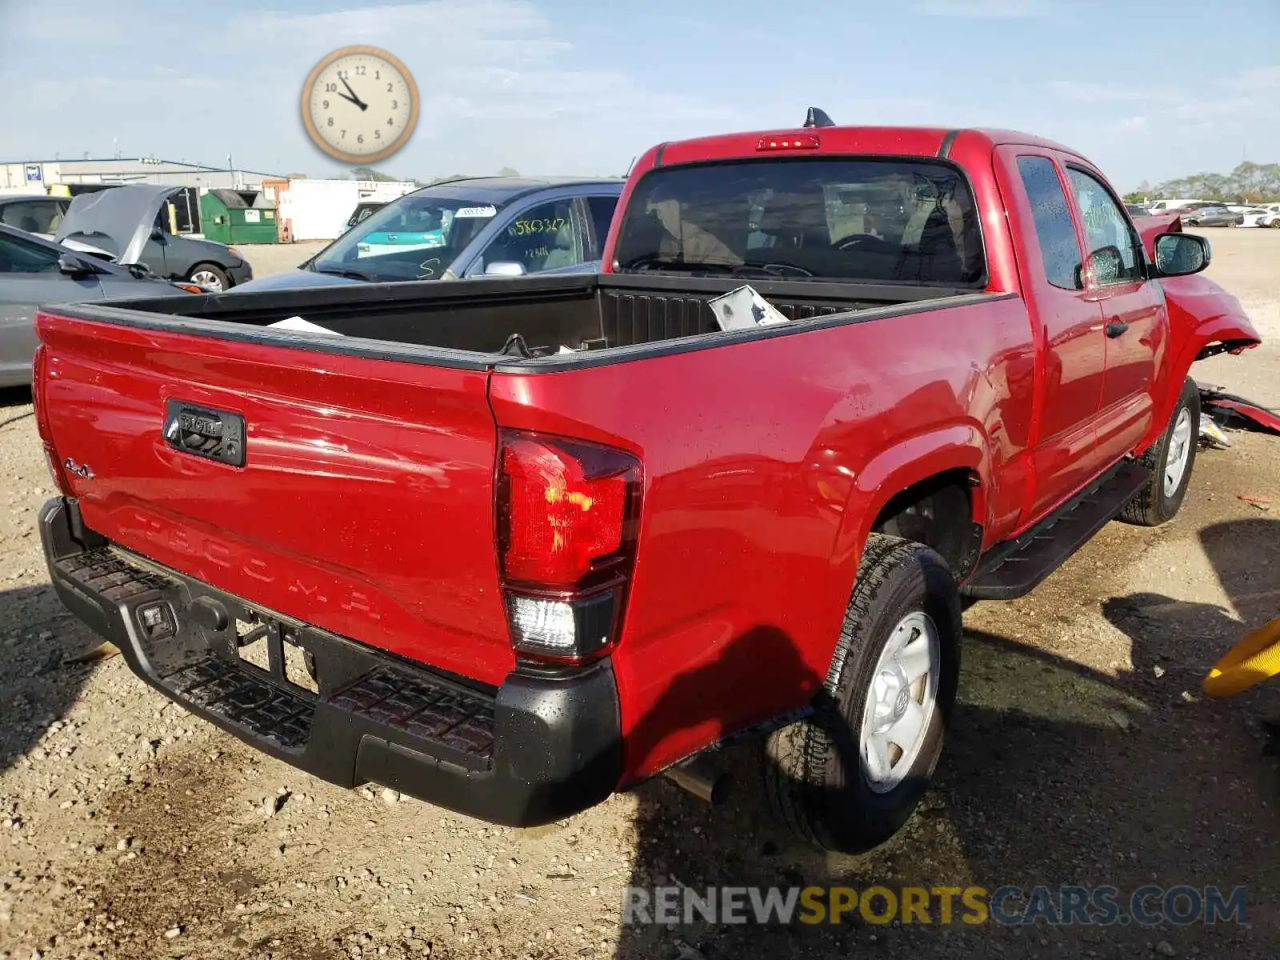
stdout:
**9:54**
